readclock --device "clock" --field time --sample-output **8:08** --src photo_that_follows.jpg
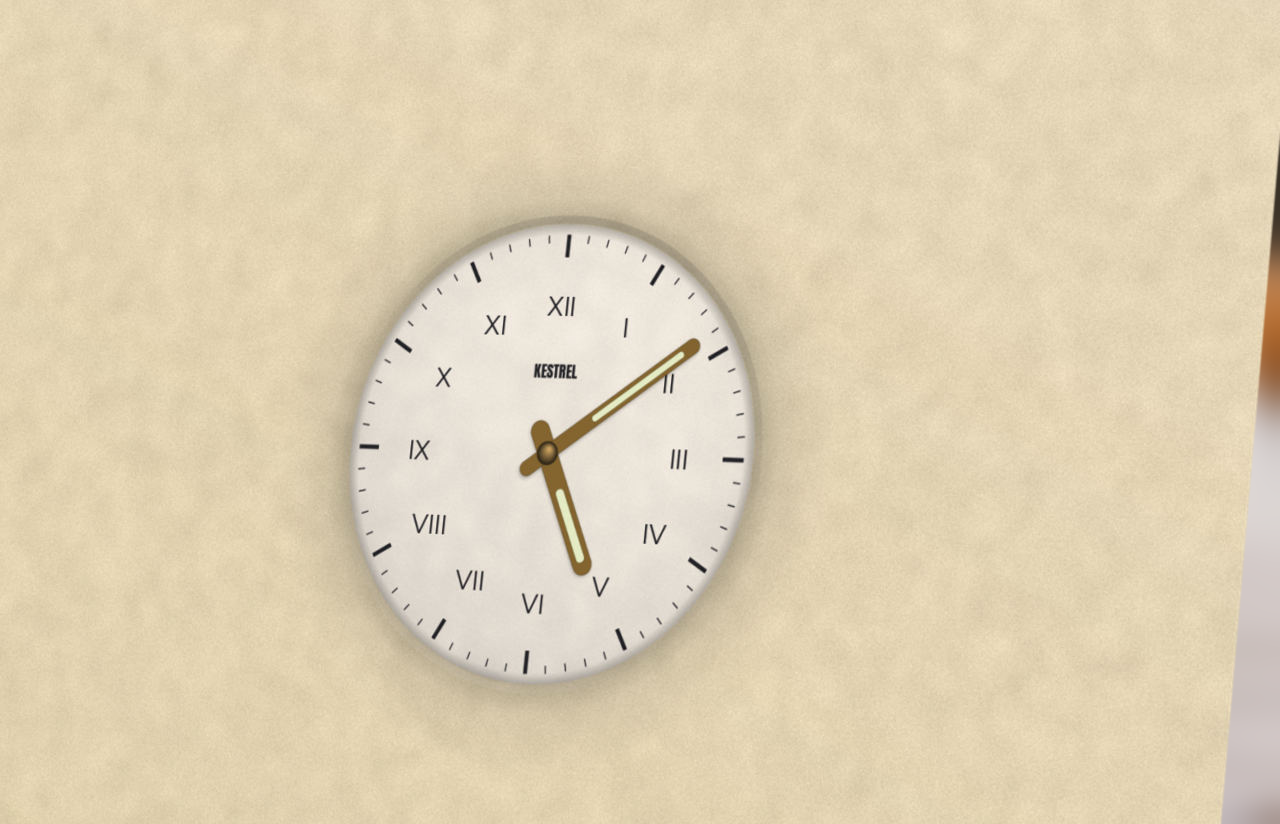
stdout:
**5:09**
